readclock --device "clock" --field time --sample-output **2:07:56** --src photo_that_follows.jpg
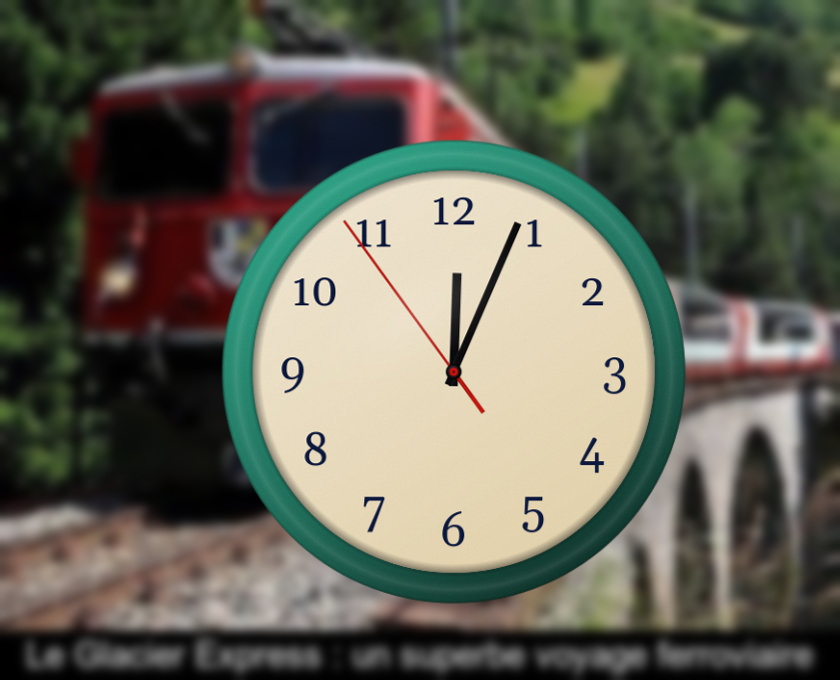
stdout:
**12:03:54**
